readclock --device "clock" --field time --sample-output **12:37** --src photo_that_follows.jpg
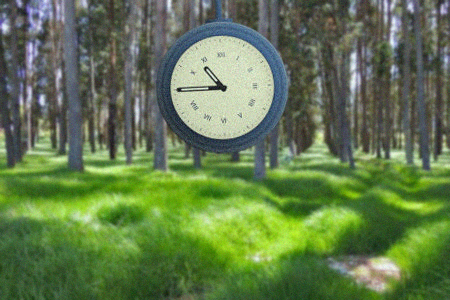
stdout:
**10:45**
